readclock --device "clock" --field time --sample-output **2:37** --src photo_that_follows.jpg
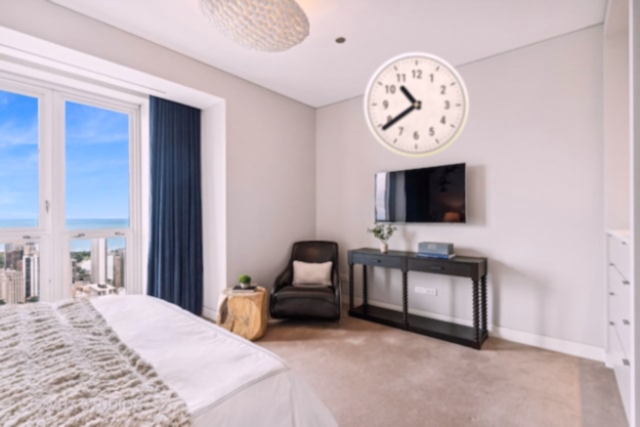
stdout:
**10:39**
